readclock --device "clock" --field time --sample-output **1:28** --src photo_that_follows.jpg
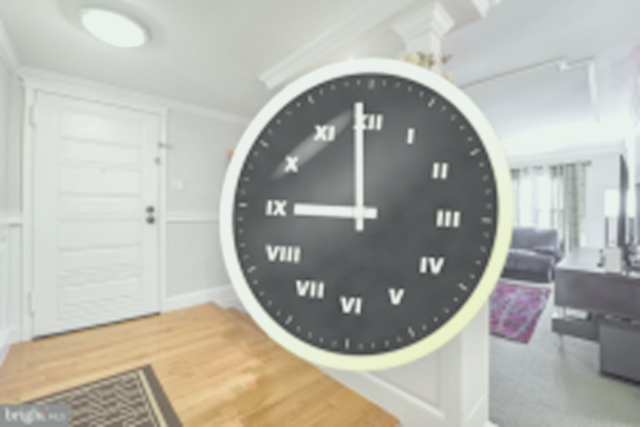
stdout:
**8:59**
